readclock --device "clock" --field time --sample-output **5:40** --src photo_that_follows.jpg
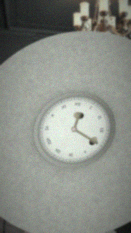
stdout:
**12:20**
